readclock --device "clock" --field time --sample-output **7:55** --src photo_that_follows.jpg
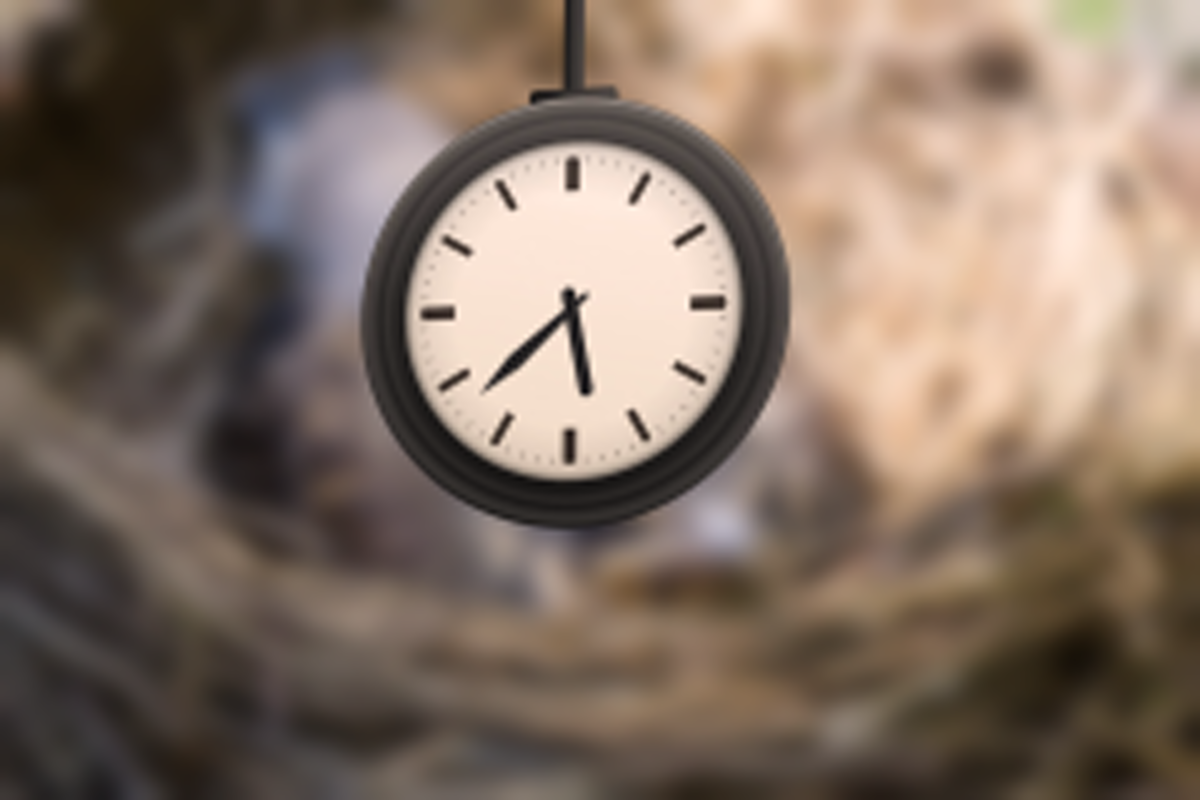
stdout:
**5:38**
